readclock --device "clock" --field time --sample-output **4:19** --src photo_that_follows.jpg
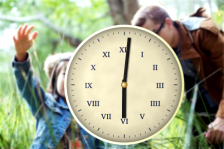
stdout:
**6:01**
